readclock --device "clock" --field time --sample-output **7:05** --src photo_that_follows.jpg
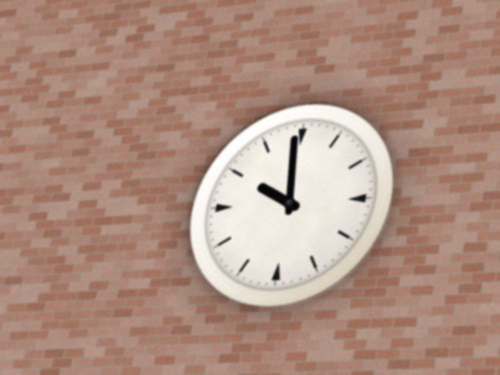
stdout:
**9:59**
